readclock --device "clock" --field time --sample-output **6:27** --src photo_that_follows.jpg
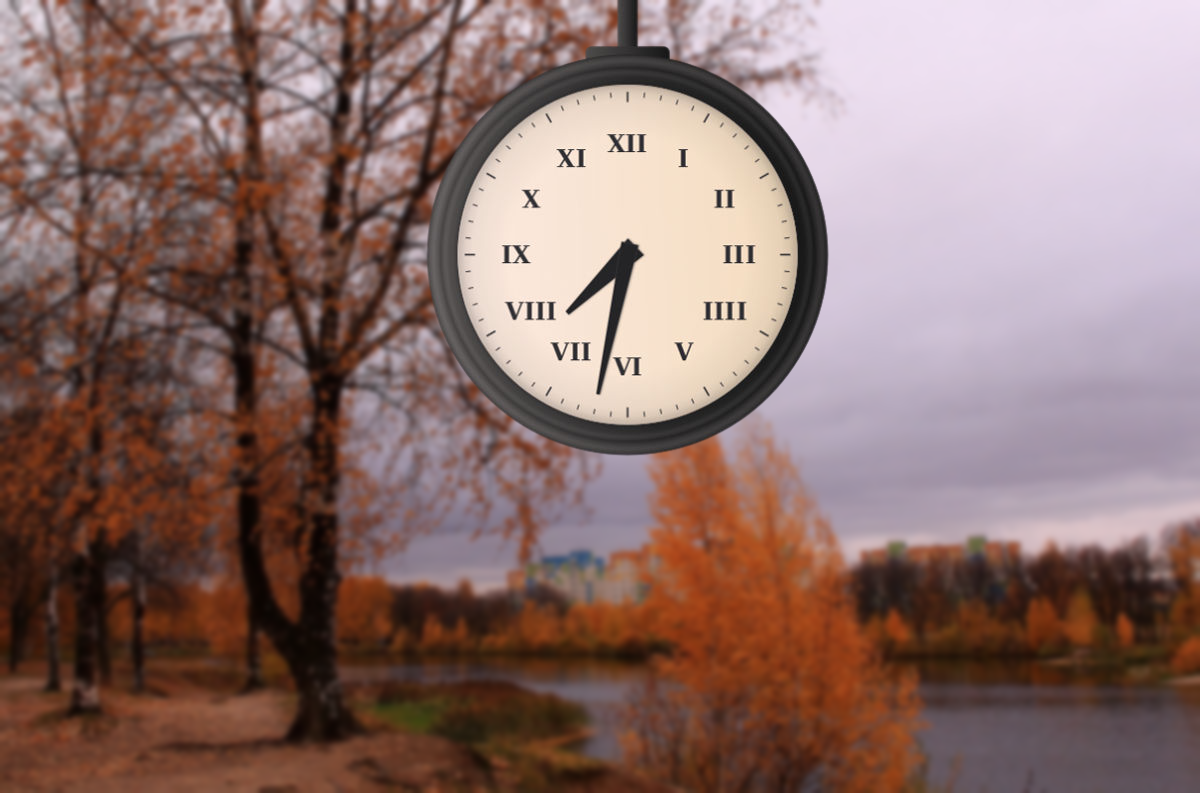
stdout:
**7:32**
